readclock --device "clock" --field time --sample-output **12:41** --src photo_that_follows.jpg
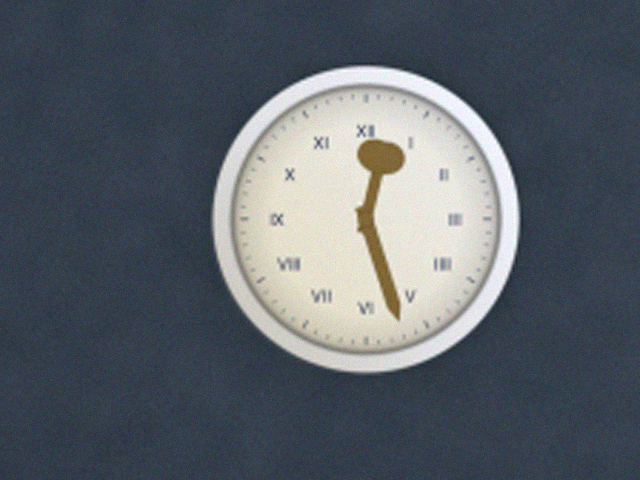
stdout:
**12:27**
